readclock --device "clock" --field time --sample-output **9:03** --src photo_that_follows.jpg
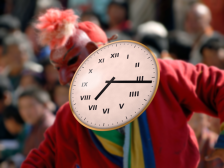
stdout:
**7:16**
